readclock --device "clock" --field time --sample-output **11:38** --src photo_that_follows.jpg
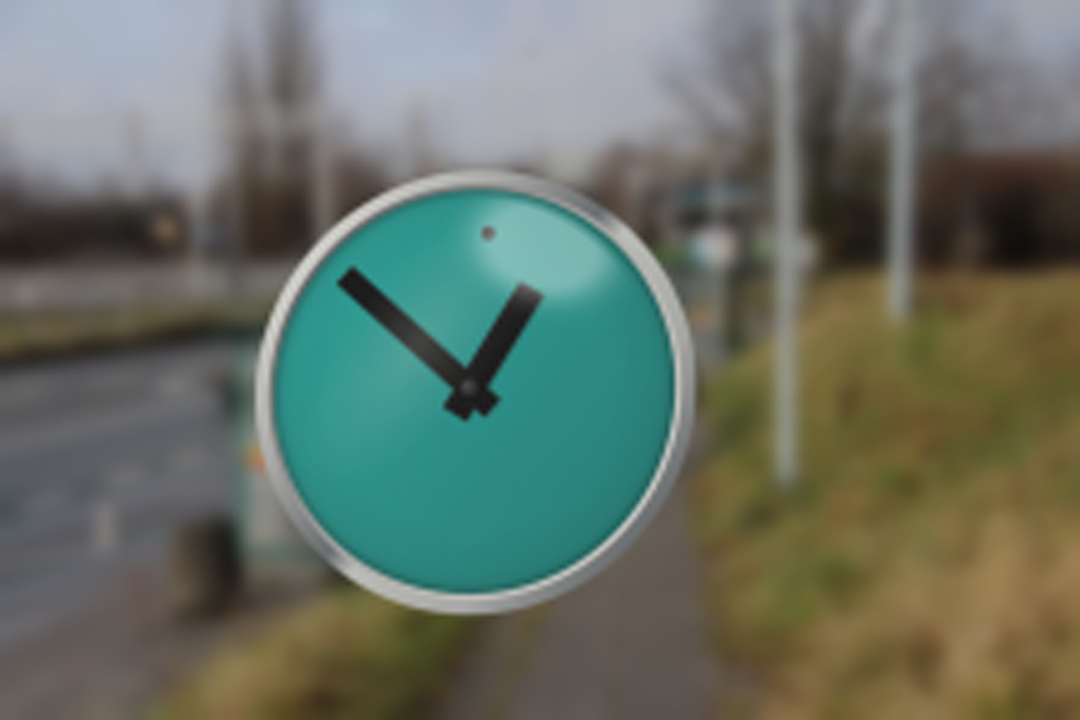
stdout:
**12:51**
